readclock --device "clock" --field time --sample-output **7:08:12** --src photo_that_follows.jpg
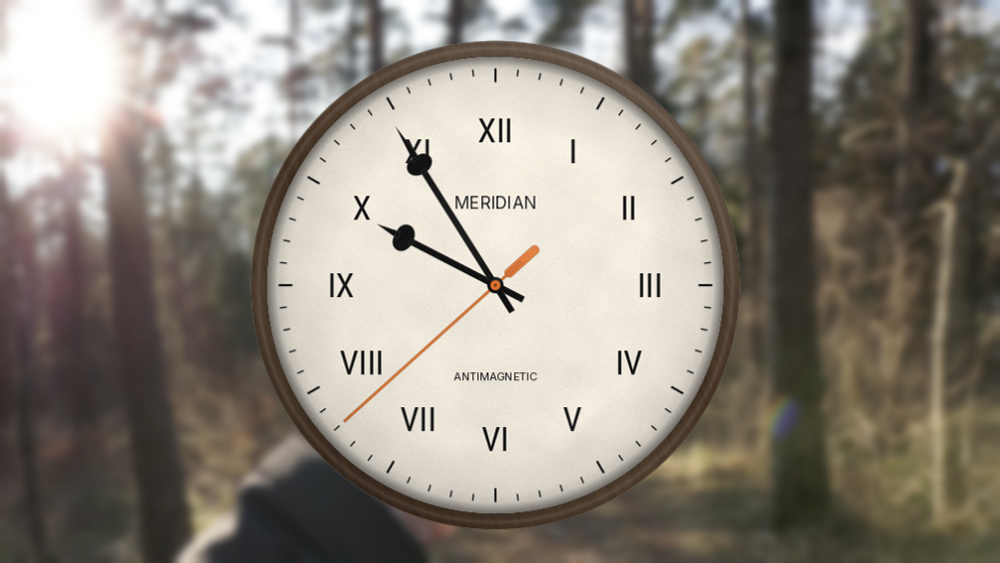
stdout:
**9:54:38**
